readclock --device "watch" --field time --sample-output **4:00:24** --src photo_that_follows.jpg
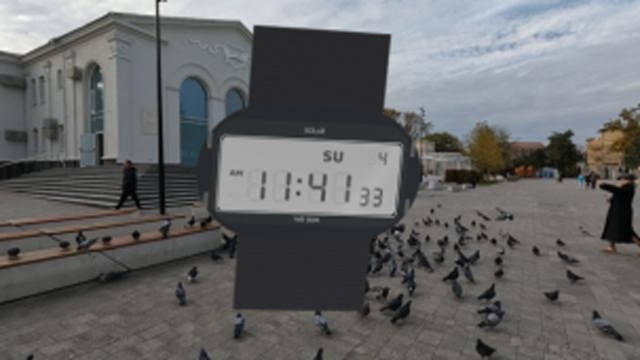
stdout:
**11:41:33**
